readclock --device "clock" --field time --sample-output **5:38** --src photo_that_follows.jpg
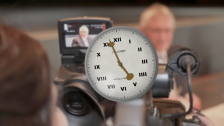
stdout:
**4:57**
